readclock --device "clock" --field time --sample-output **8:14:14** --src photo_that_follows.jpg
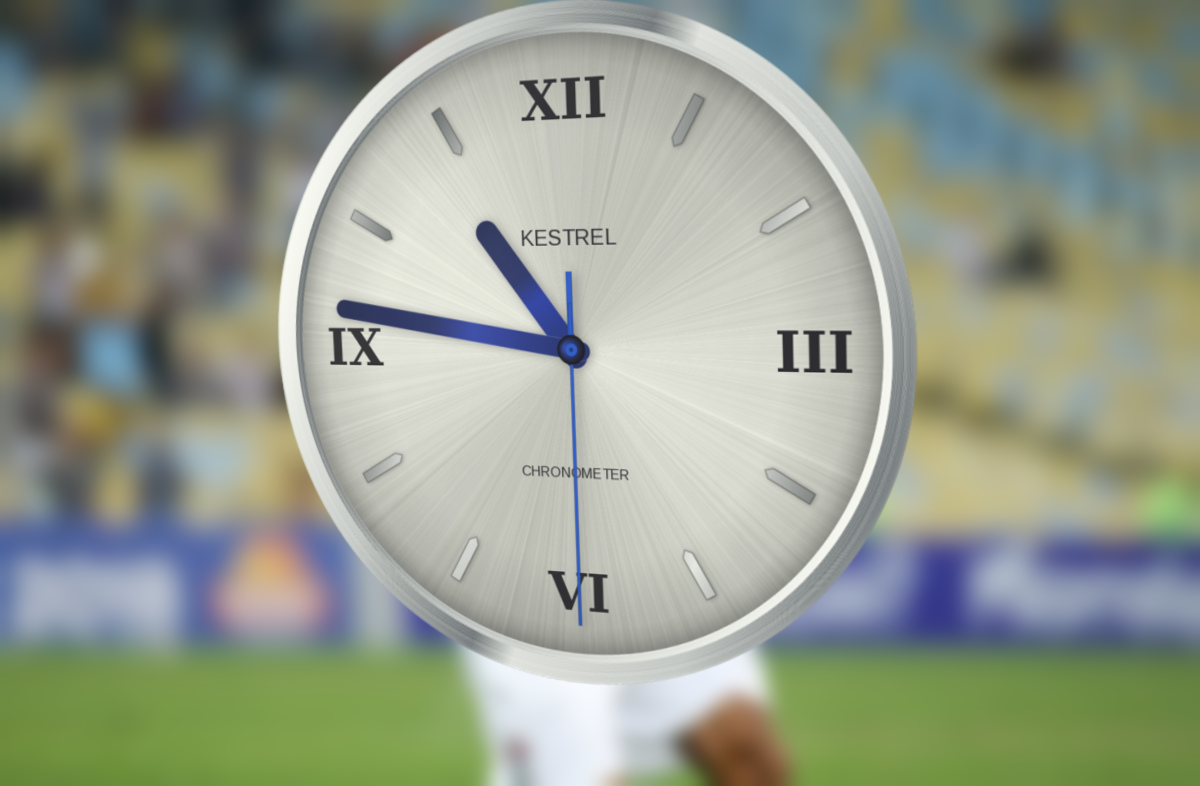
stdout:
**10:46:30**
